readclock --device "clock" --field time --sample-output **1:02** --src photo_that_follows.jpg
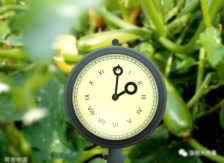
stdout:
**2:01**
